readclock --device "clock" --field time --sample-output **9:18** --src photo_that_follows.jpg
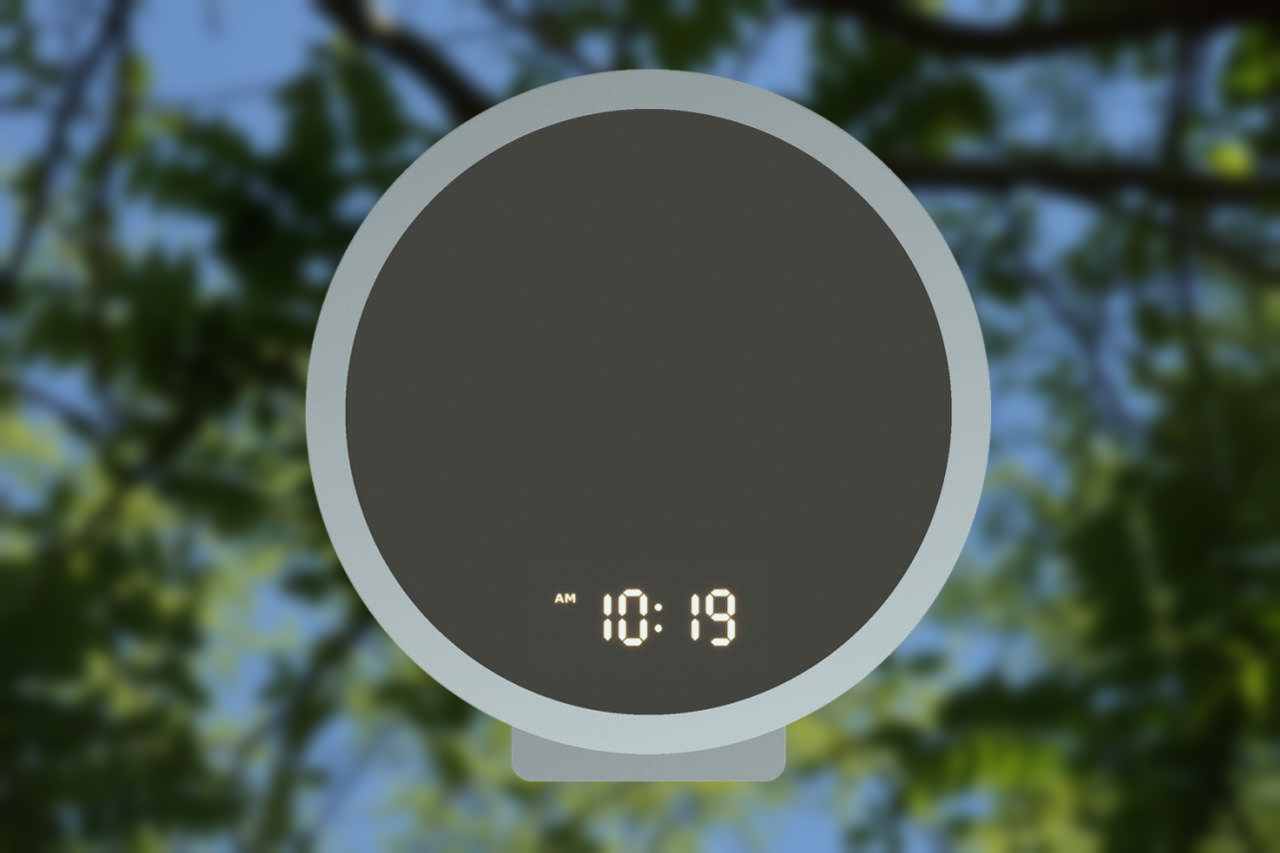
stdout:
**10:19**
